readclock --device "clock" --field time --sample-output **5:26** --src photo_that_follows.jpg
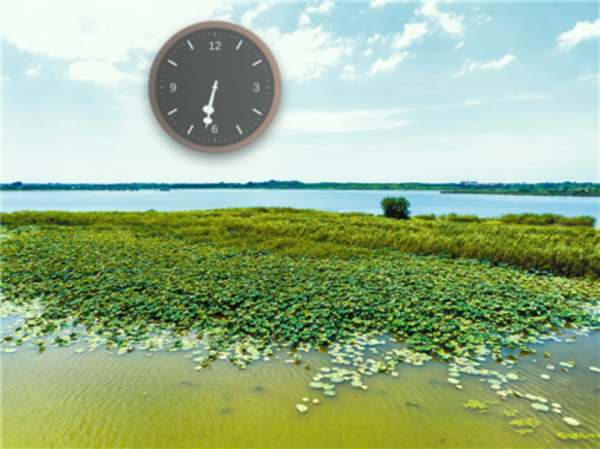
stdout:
**6:32**
